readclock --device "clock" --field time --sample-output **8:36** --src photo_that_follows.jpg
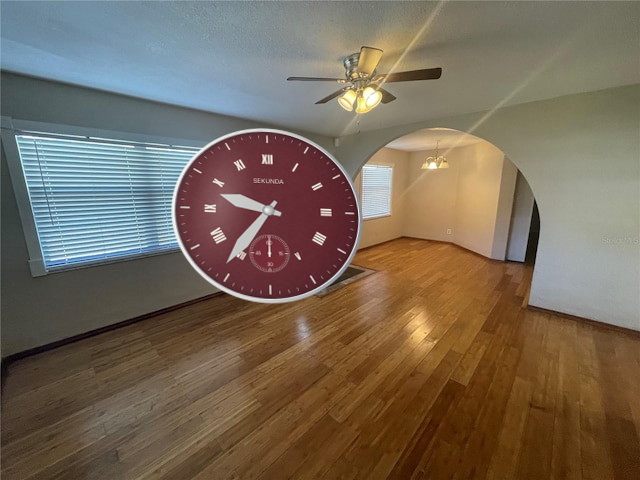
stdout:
**9:36**
